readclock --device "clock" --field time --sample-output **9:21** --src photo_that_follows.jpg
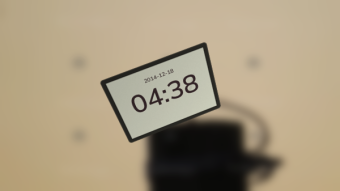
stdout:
**4:38**
